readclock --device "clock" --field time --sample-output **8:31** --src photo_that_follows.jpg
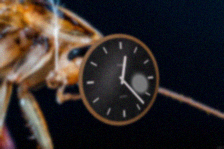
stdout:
**12:23**
